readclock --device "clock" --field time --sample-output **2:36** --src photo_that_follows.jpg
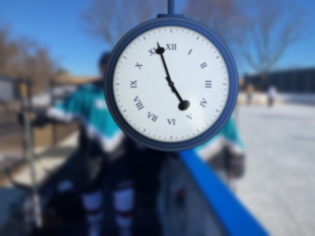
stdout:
**4:57**
